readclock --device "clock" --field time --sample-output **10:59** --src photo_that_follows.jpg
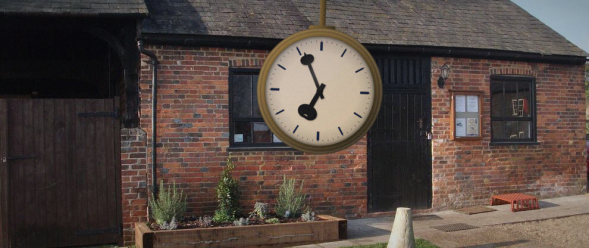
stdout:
**6:56**
